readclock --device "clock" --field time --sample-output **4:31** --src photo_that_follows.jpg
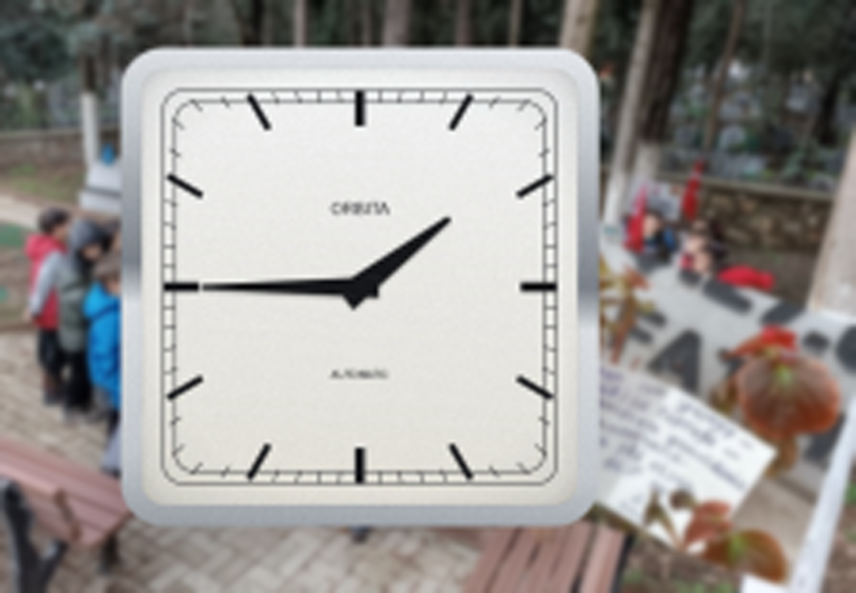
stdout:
**1:45**
